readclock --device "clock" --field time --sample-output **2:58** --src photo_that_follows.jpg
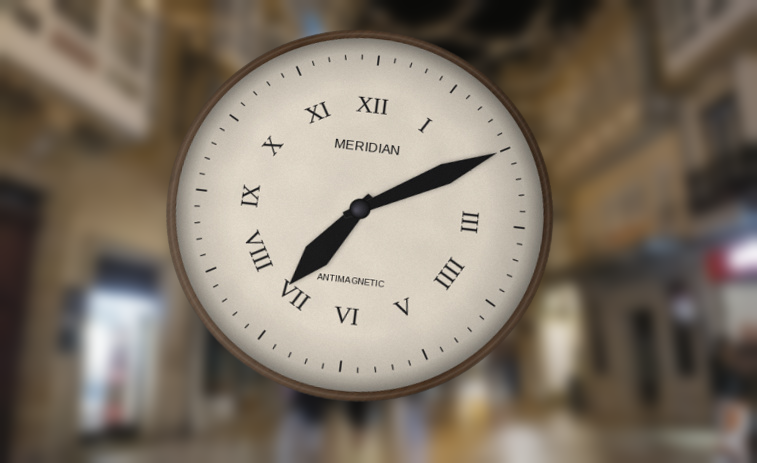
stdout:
**7:10**
